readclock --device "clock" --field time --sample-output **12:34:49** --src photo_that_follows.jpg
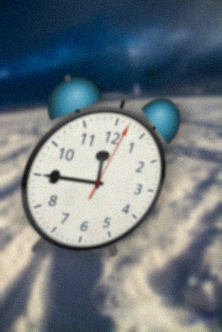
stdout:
**11:45:02**
